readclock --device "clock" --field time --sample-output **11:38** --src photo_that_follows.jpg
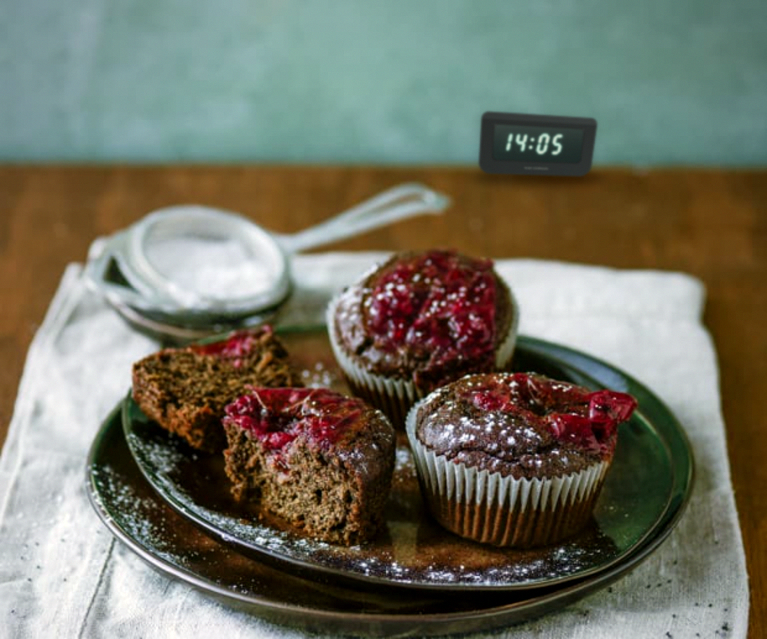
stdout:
**14:05**
